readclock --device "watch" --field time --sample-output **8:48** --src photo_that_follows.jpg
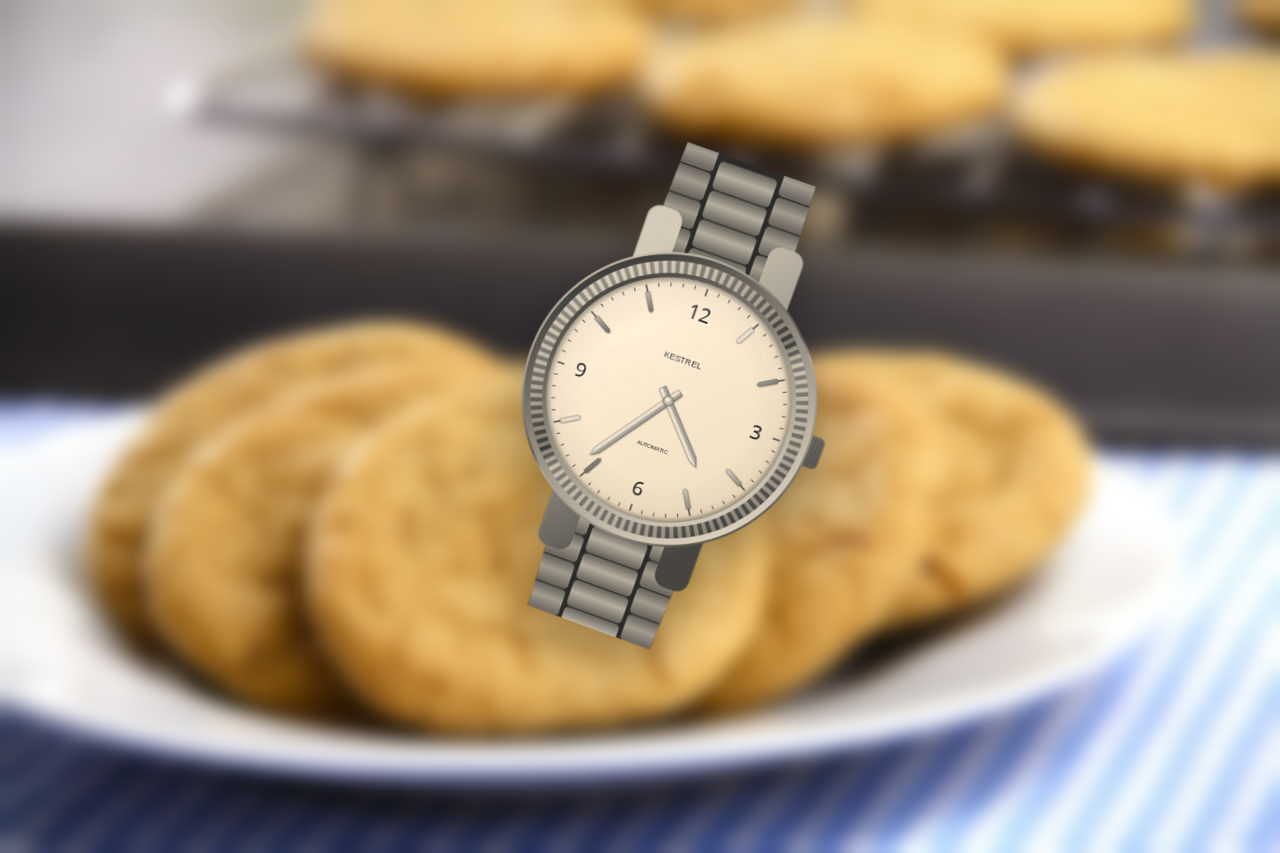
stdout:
**4:36**
